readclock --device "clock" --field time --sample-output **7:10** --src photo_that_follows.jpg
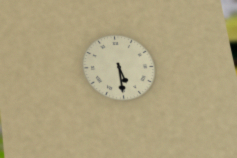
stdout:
**5:30**
